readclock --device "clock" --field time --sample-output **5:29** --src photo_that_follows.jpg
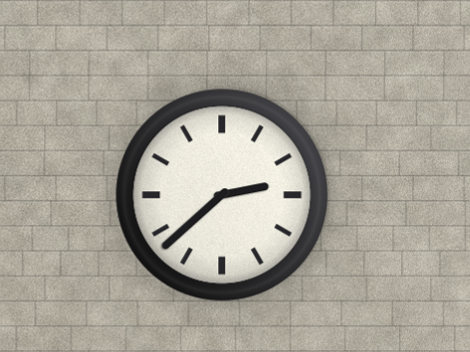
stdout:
**2:38**
